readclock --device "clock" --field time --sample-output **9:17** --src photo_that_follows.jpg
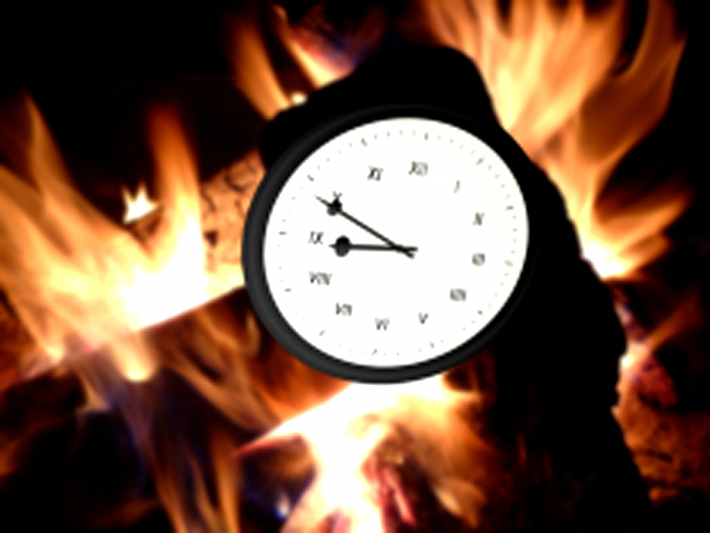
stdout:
**8:49**
